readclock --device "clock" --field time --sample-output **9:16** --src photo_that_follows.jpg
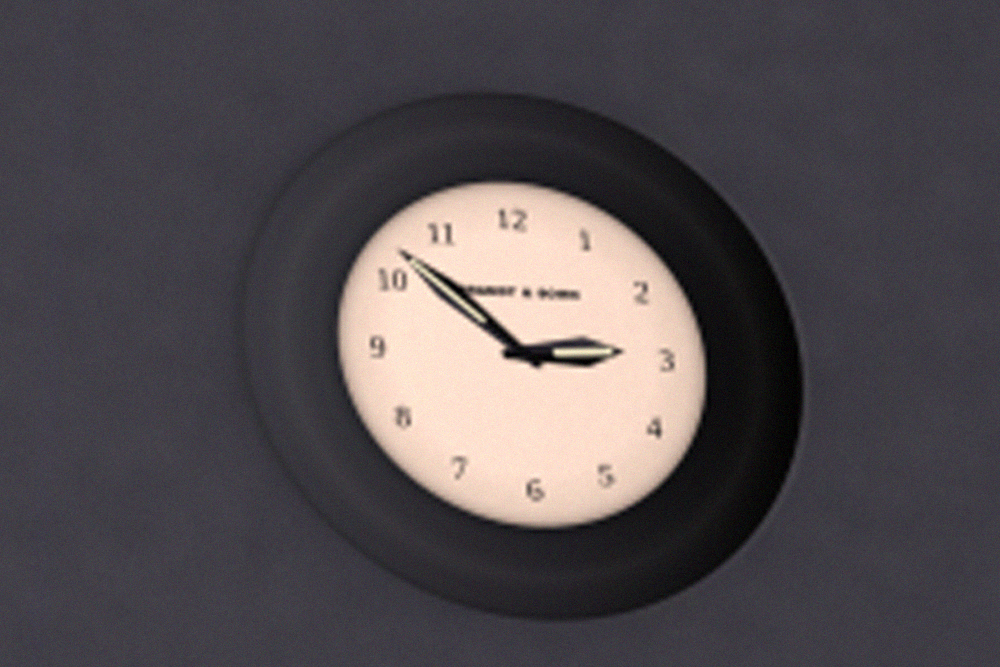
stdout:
**2:52**
